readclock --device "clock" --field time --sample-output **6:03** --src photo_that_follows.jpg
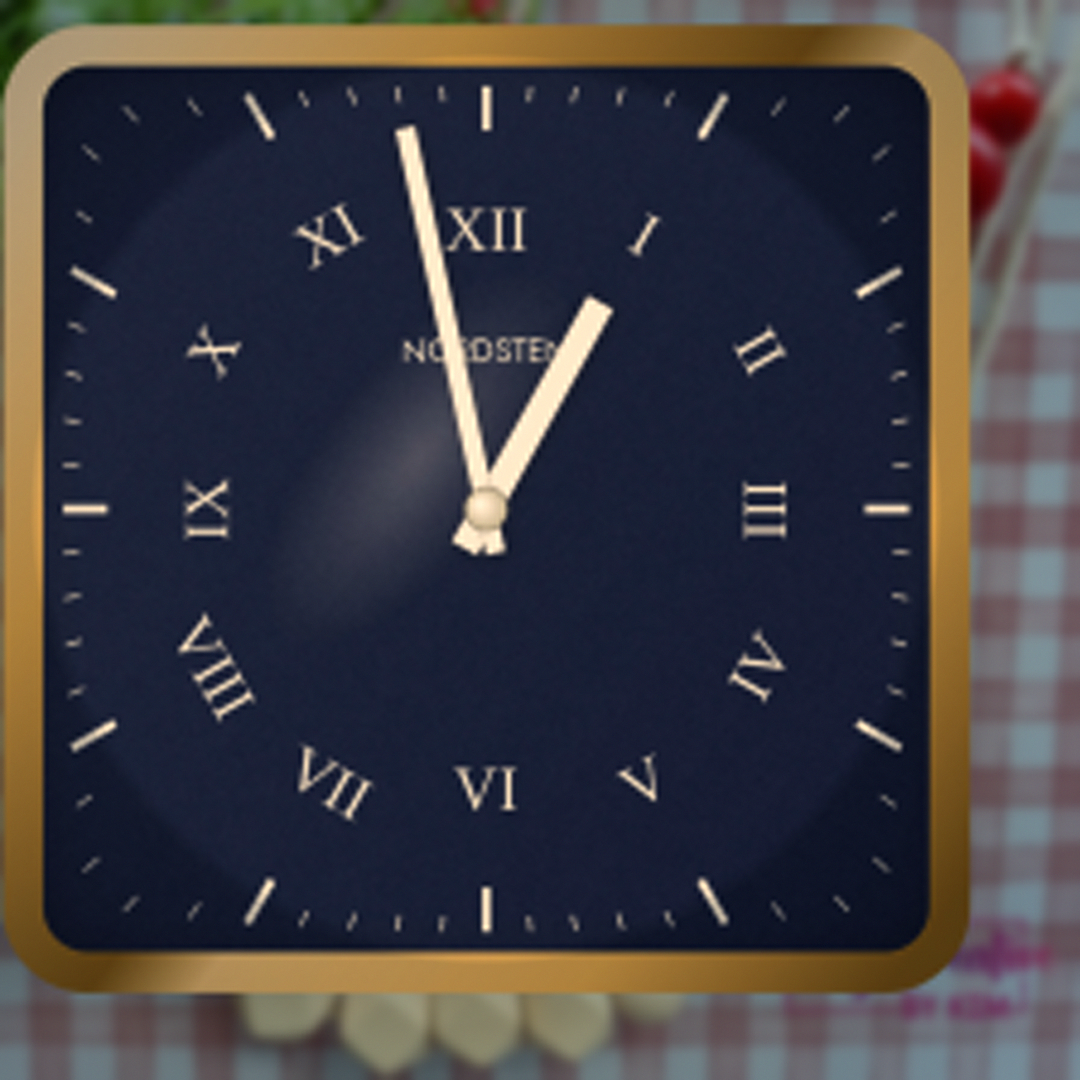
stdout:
**12:58**
